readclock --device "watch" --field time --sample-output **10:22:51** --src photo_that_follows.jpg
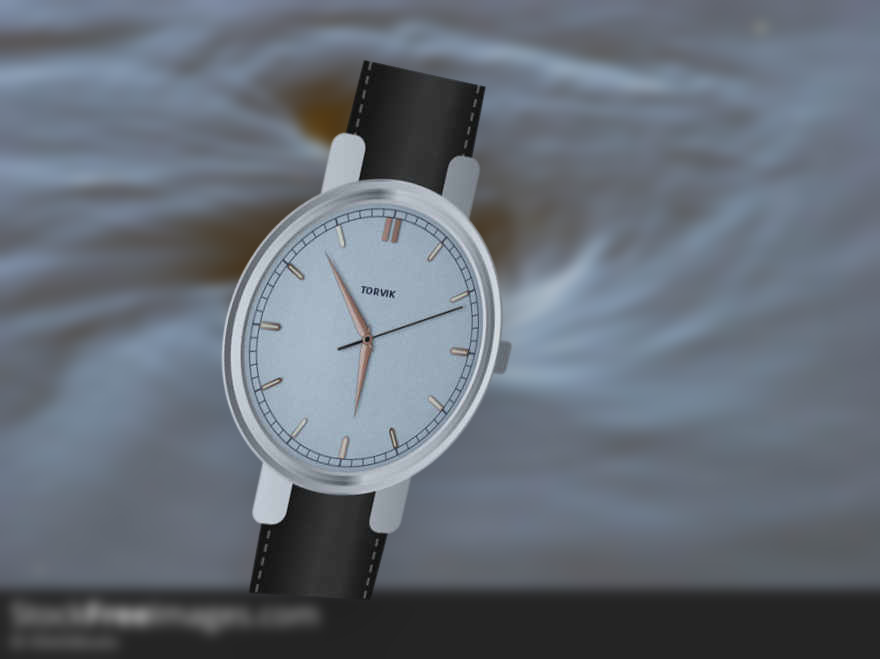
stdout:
**5:53:11**
